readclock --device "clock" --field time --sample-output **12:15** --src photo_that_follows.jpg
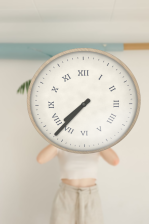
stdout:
**7:37**
